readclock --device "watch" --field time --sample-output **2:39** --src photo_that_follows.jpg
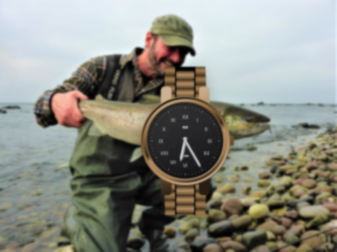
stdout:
**6:25**
